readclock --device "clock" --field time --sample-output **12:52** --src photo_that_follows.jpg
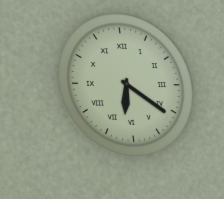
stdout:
**6:21**
